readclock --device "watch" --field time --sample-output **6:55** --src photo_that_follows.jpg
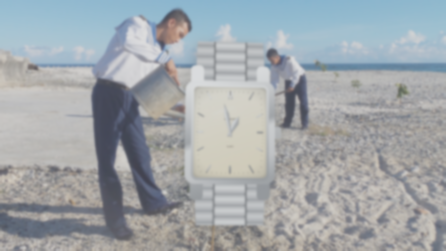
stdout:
**12:58**
